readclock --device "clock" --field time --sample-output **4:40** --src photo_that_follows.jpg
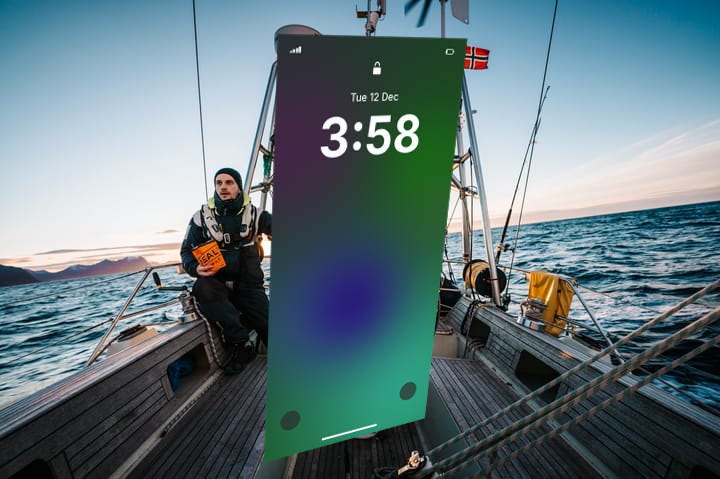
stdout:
**3:58**
